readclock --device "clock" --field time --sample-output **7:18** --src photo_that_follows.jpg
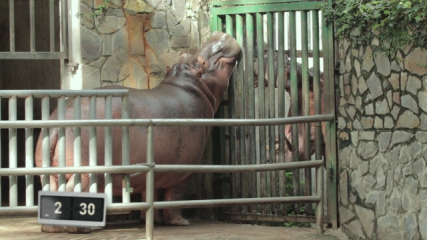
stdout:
**2:30**
